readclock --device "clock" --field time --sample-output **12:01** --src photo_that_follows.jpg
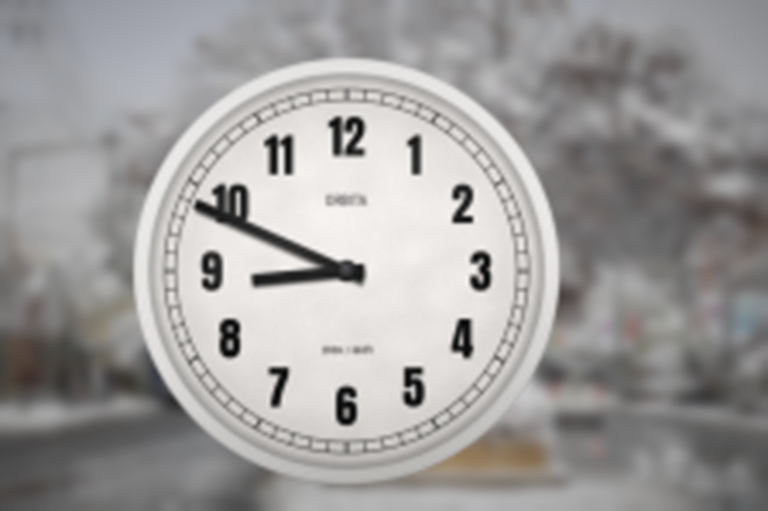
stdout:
**8:49**
